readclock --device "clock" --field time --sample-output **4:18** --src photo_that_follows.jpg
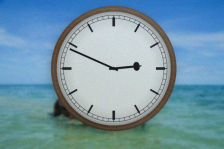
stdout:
**2:49**
